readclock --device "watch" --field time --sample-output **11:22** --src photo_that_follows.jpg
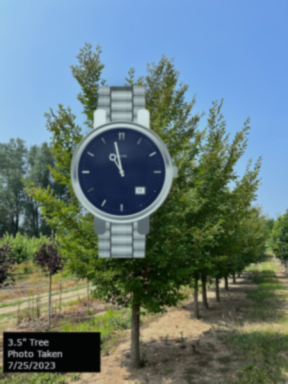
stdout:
**10:58**
